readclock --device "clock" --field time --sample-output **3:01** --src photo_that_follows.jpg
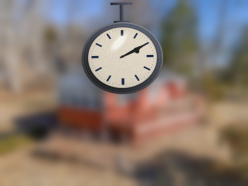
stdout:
**2:10**
